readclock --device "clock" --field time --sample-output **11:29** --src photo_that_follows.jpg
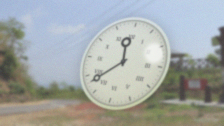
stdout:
**11:38**
